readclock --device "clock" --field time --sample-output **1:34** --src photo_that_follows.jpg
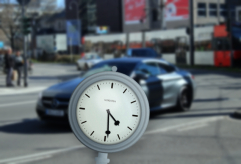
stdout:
**4:29**
